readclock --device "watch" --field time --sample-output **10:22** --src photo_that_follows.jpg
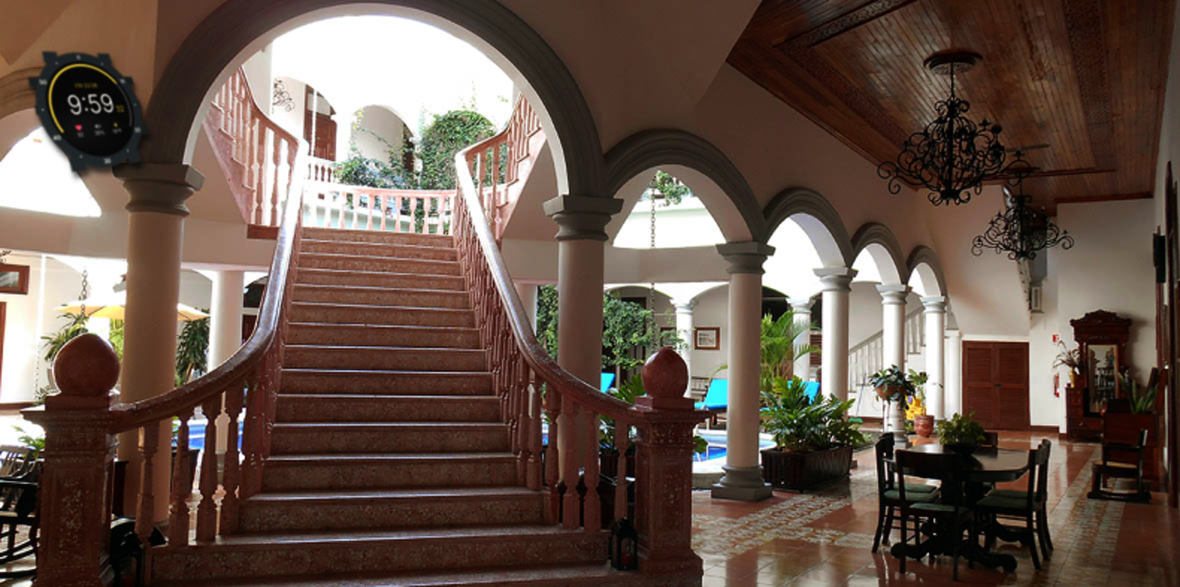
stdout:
**9:59**
